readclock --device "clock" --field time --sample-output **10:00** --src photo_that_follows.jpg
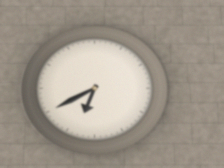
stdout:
**6:40**
